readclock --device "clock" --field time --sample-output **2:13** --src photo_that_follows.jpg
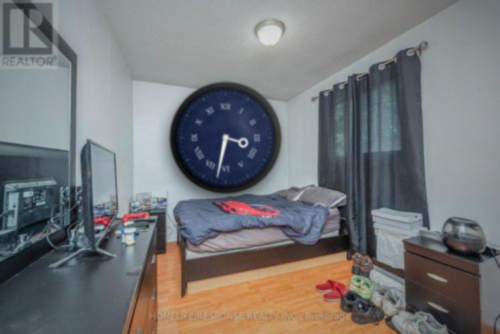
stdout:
**3:32**
